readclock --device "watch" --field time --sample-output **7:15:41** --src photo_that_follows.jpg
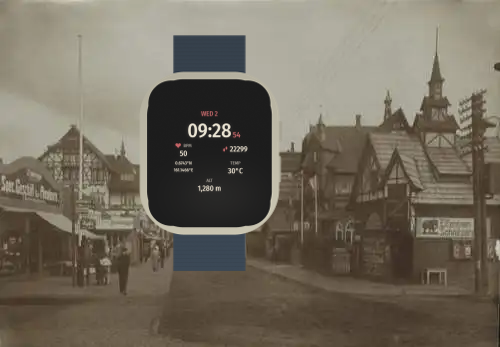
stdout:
**9:28:54**
